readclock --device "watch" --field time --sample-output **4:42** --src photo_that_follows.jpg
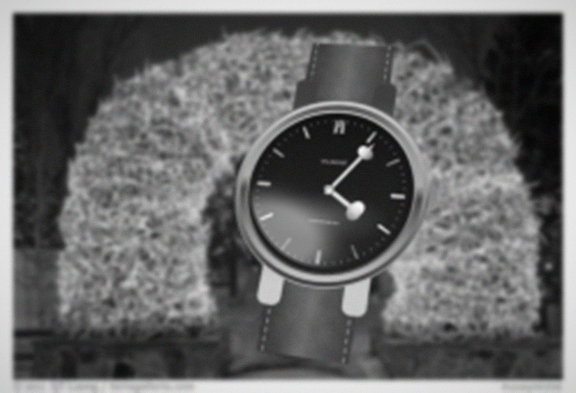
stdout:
**4:06**
